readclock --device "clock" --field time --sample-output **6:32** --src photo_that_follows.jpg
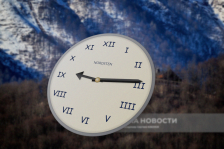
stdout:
**9:14**
